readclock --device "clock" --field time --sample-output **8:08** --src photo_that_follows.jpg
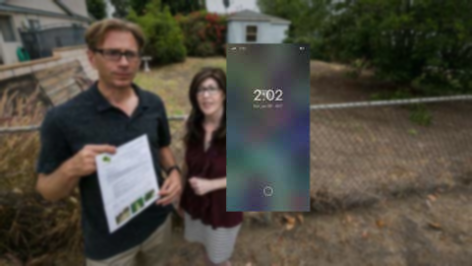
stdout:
**2:02**
